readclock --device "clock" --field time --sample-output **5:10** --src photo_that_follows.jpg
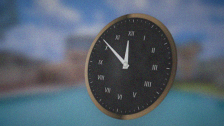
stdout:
**11:51**
